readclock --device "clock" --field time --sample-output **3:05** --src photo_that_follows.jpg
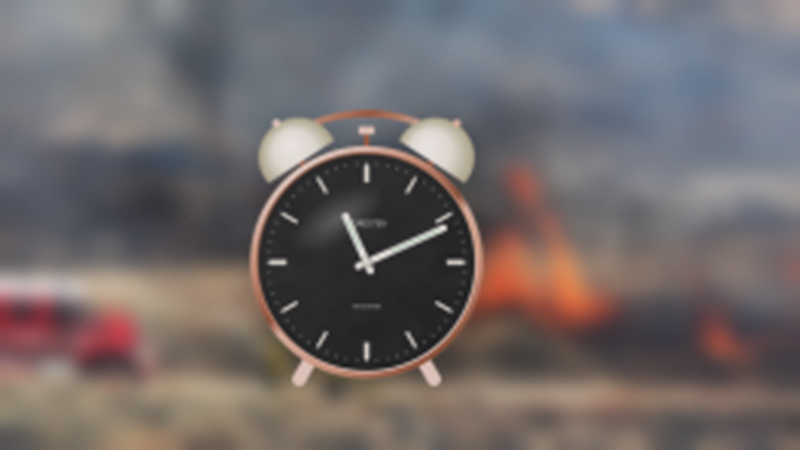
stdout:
**11:11**
